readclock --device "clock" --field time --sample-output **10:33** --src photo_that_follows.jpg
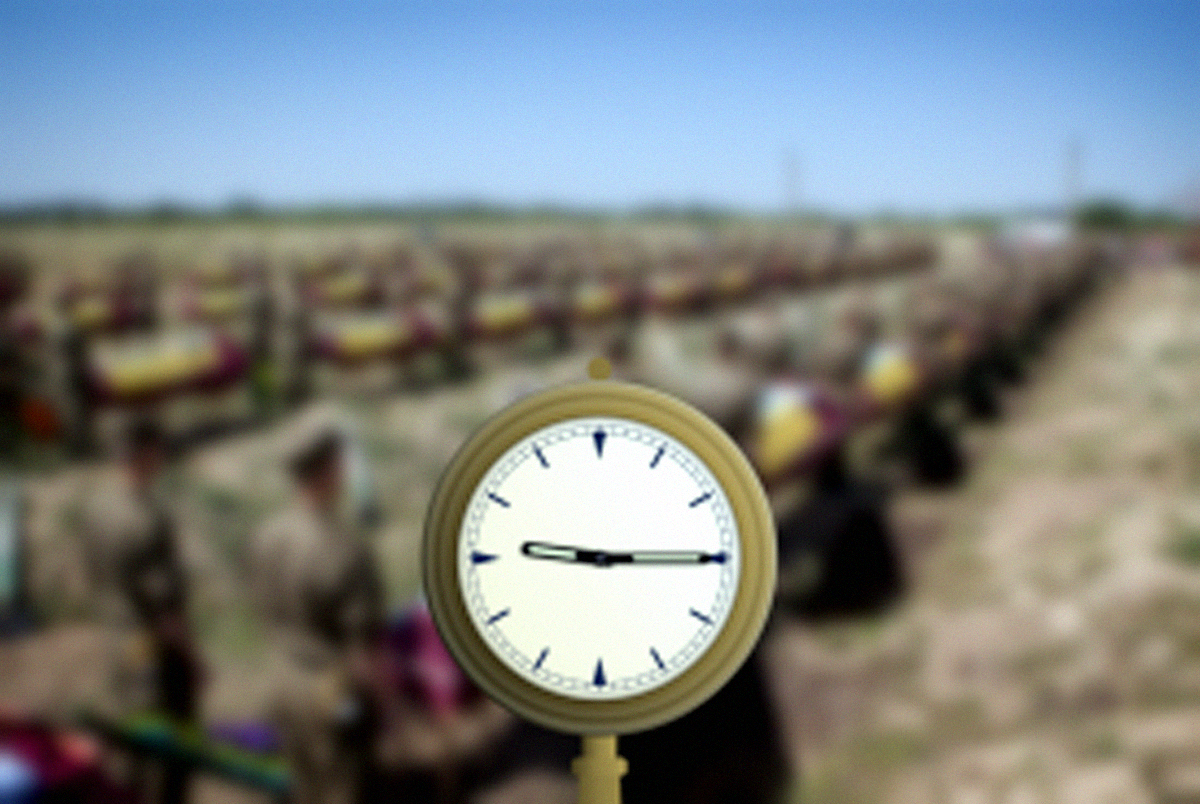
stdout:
**9:15**
